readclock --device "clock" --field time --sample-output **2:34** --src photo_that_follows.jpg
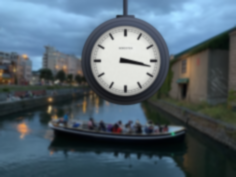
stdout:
**3:17**
